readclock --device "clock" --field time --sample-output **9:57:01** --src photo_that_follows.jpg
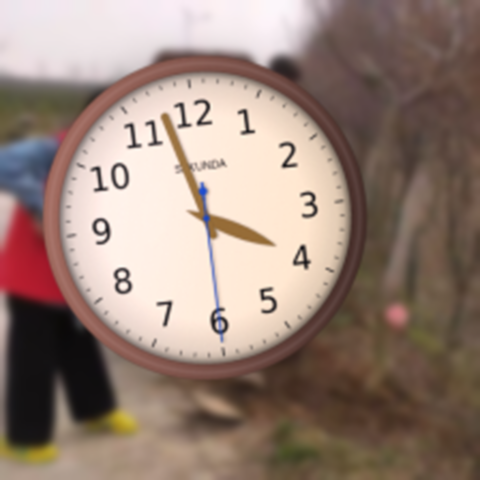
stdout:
**3:57:30**
